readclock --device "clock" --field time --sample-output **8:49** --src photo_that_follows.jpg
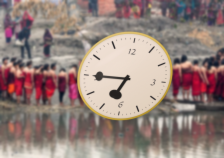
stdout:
**6:45**
